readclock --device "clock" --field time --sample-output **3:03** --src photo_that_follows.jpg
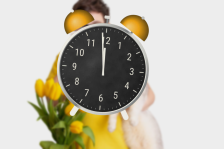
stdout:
**11:59**
